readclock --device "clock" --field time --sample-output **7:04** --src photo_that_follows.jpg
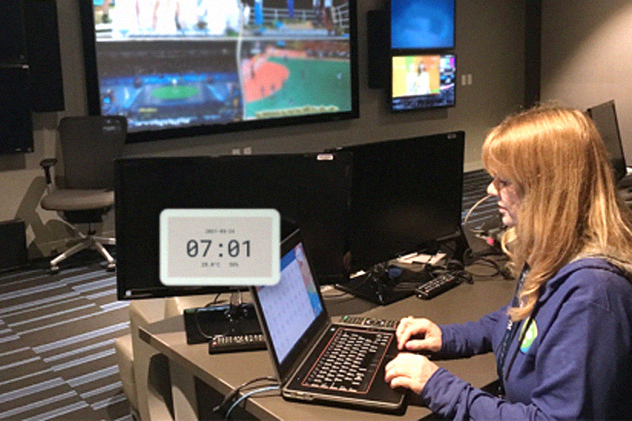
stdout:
**7:01**
